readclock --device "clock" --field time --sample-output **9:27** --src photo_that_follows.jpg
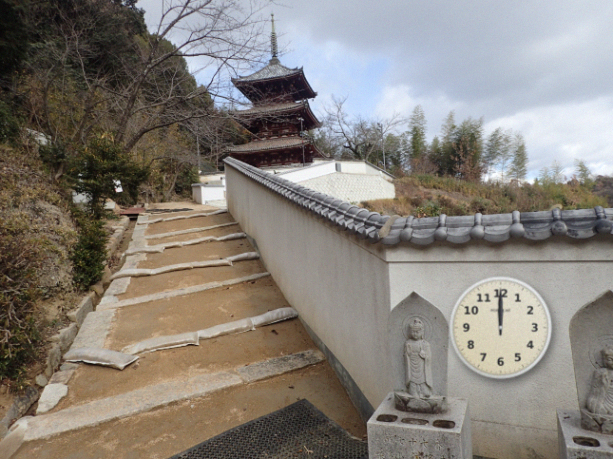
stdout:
**12:00**
